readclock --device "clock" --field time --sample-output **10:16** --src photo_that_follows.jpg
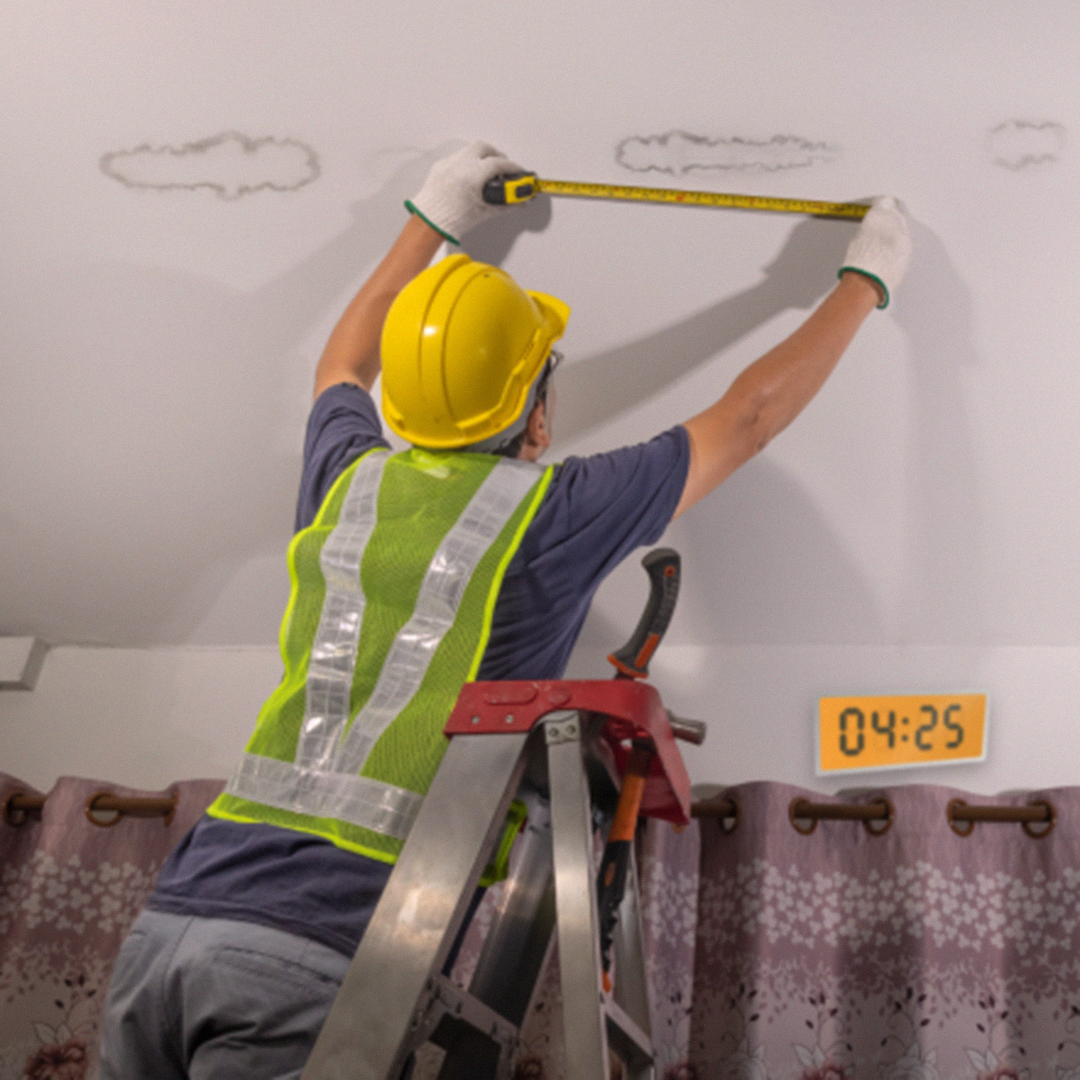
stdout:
**4:25**
